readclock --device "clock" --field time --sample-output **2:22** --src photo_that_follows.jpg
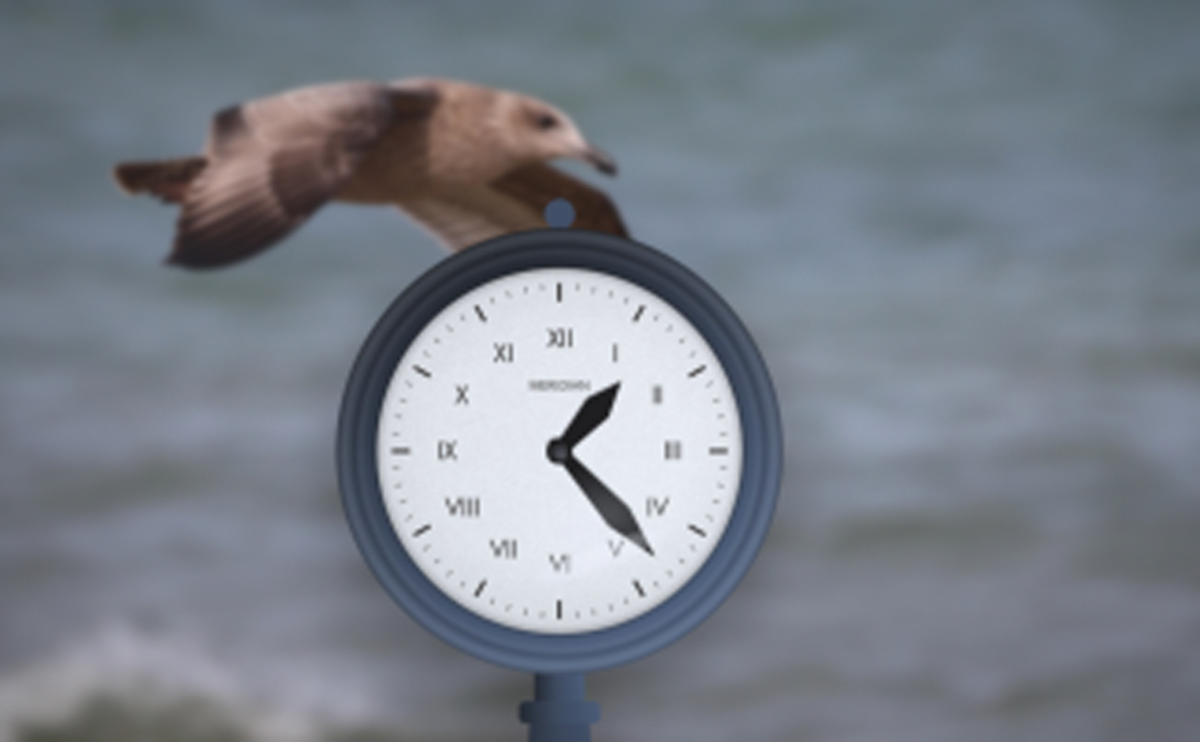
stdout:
**1:23**
